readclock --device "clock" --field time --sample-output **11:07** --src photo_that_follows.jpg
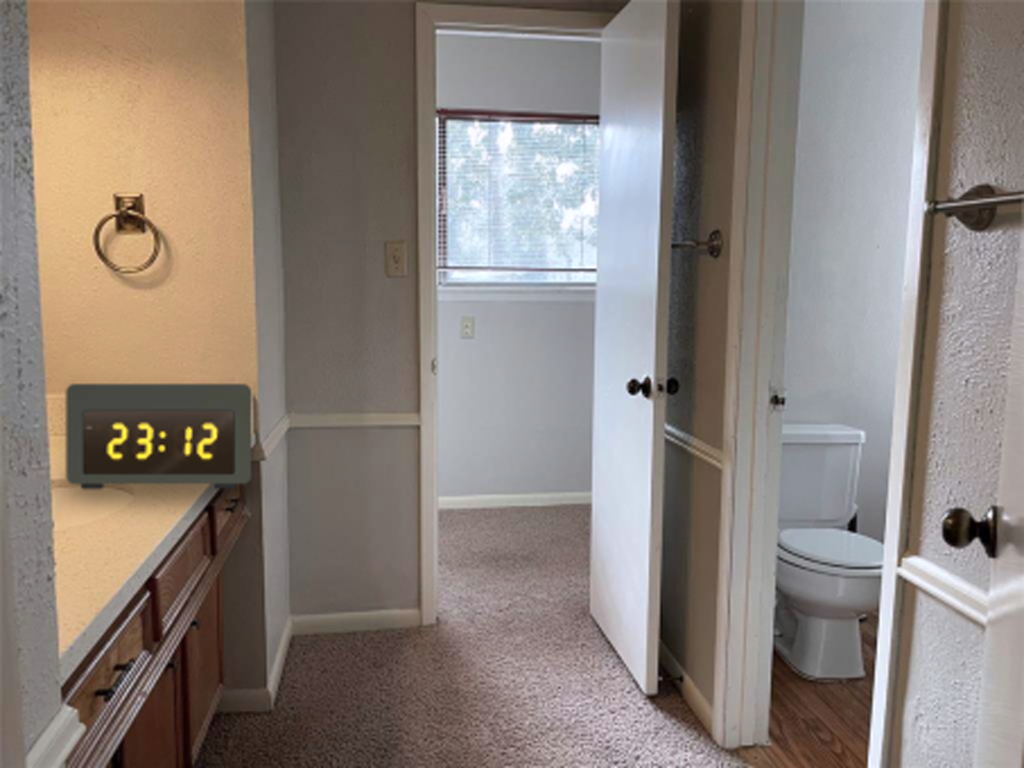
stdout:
**23:12**
